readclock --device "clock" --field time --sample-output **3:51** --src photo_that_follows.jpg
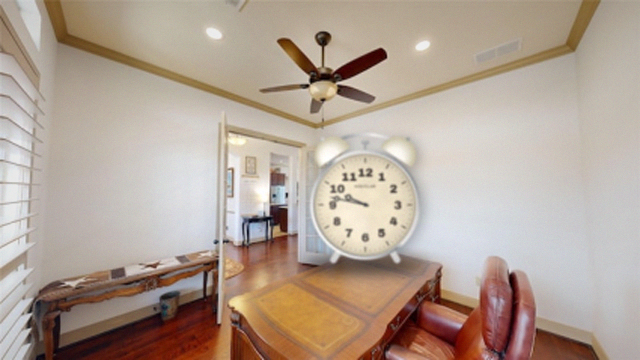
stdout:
**9:47**
